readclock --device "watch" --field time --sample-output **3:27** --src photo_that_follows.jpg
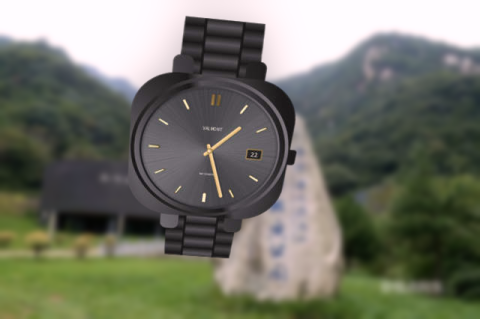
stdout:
**1:27**
